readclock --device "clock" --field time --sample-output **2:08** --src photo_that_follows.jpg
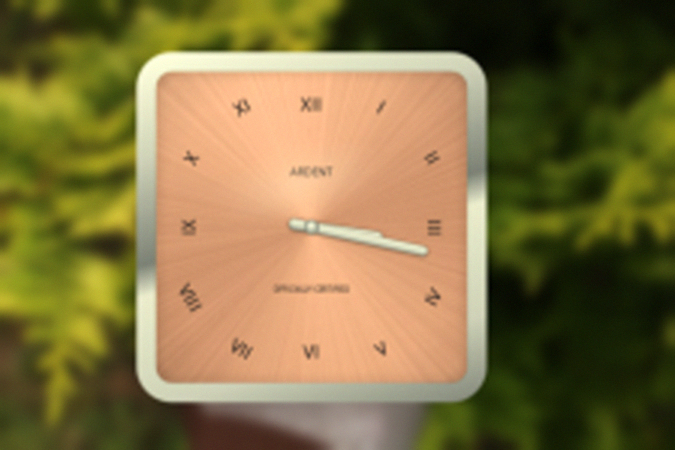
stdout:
**3:17**
